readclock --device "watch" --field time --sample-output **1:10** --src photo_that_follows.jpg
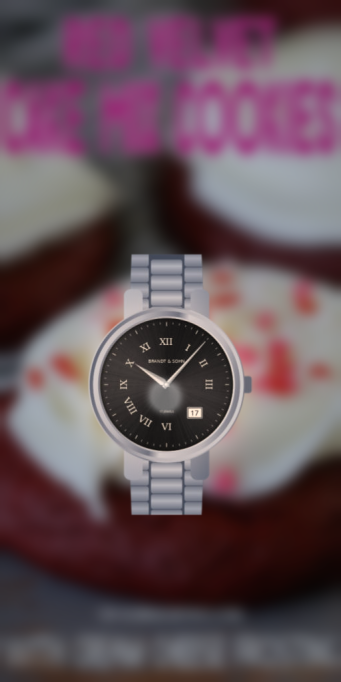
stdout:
**10:07**
